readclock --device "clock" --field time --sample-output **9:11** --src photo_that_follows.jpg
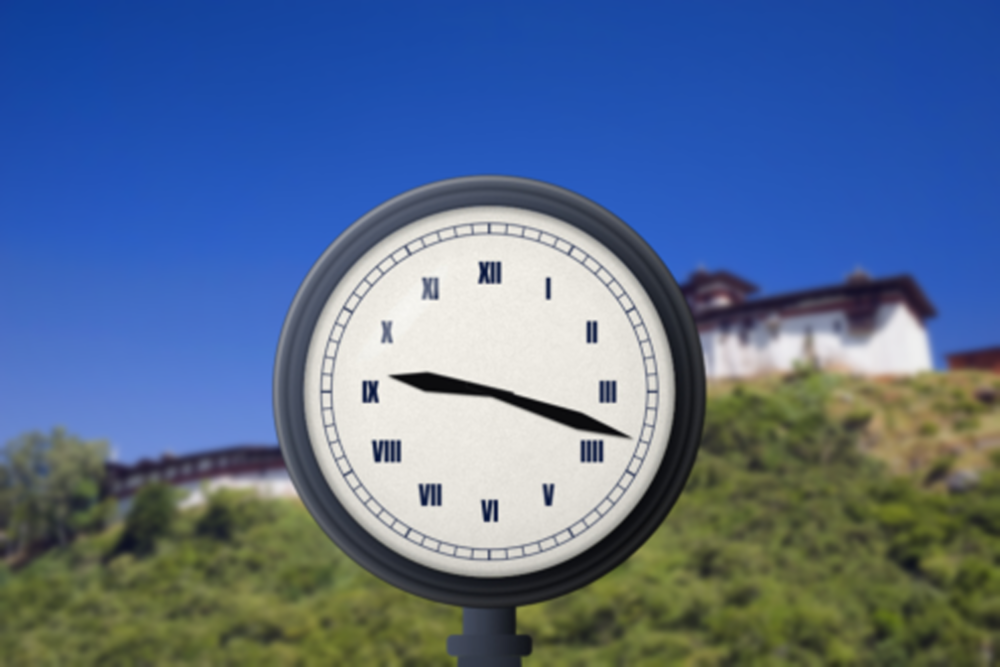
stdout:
**9:18**
